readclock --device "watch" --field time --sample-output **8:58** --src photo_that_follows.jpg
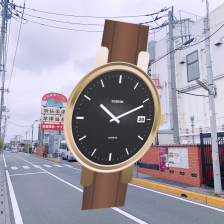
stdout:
**10:11**
